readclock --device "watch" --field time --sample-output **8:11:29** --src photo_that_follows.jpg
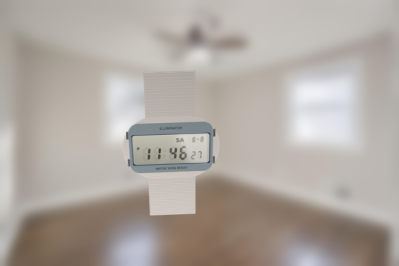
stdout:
**11:46:27**
